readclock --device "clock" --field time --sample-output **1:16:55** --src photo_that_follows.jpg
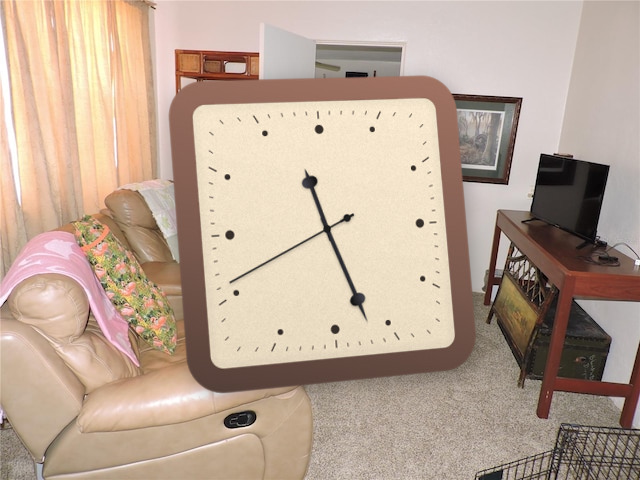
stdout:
**11:26:41**
